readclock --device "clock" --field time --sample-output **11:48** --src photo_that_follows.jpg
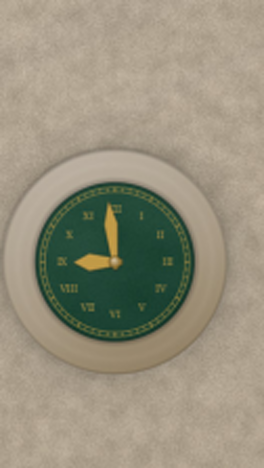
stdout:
**8:59**
